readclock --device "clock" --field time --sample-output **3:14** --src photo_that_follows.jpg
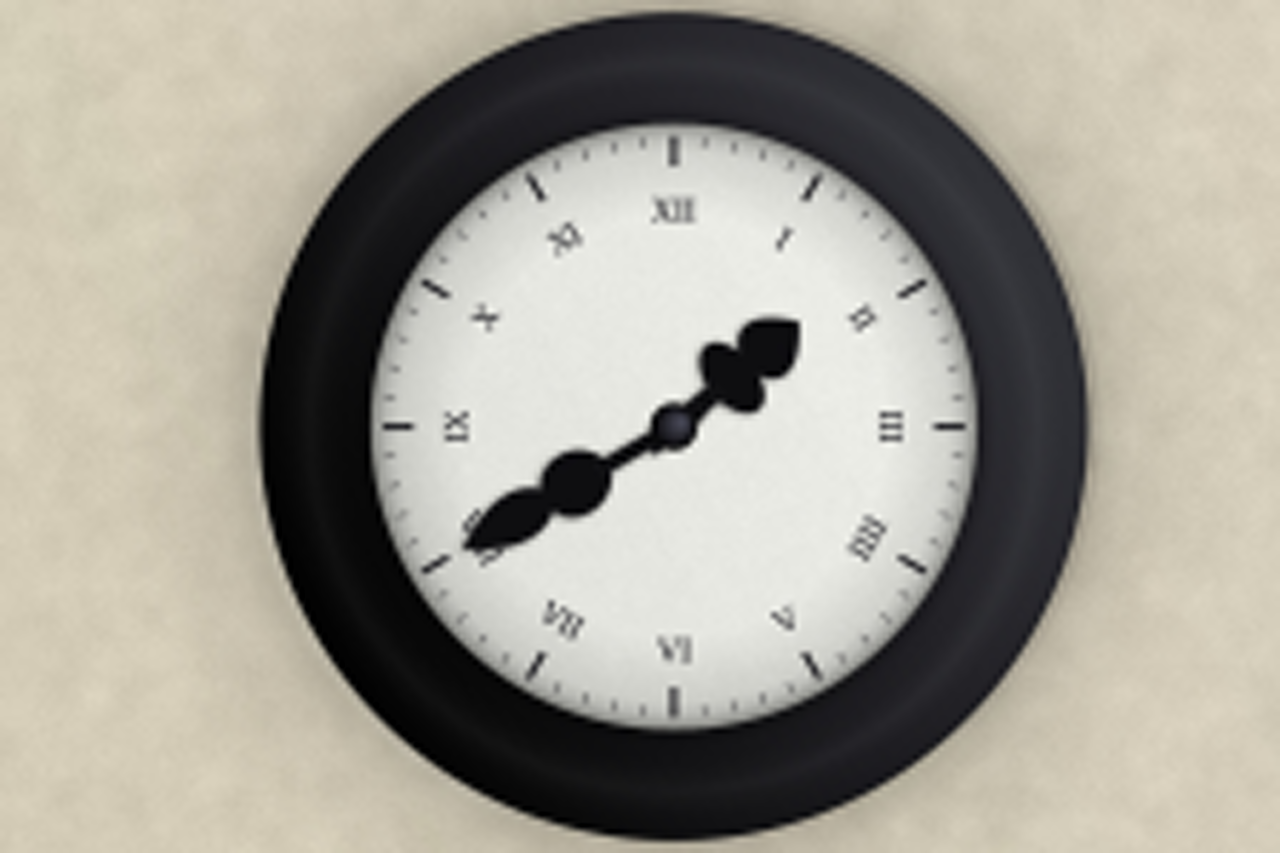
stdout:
**1:40**
